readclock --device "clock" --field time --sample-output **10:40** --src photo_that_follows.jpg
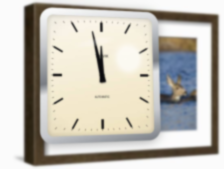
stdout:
**11:58**
